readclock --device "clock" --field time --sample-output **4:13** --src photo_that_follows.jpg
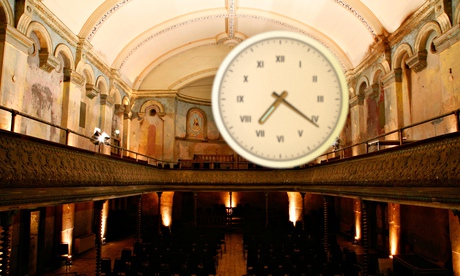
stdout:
**7:21**
